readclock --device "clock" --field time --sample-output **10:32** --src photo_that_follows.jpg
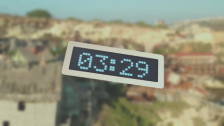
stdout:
**3:29**
